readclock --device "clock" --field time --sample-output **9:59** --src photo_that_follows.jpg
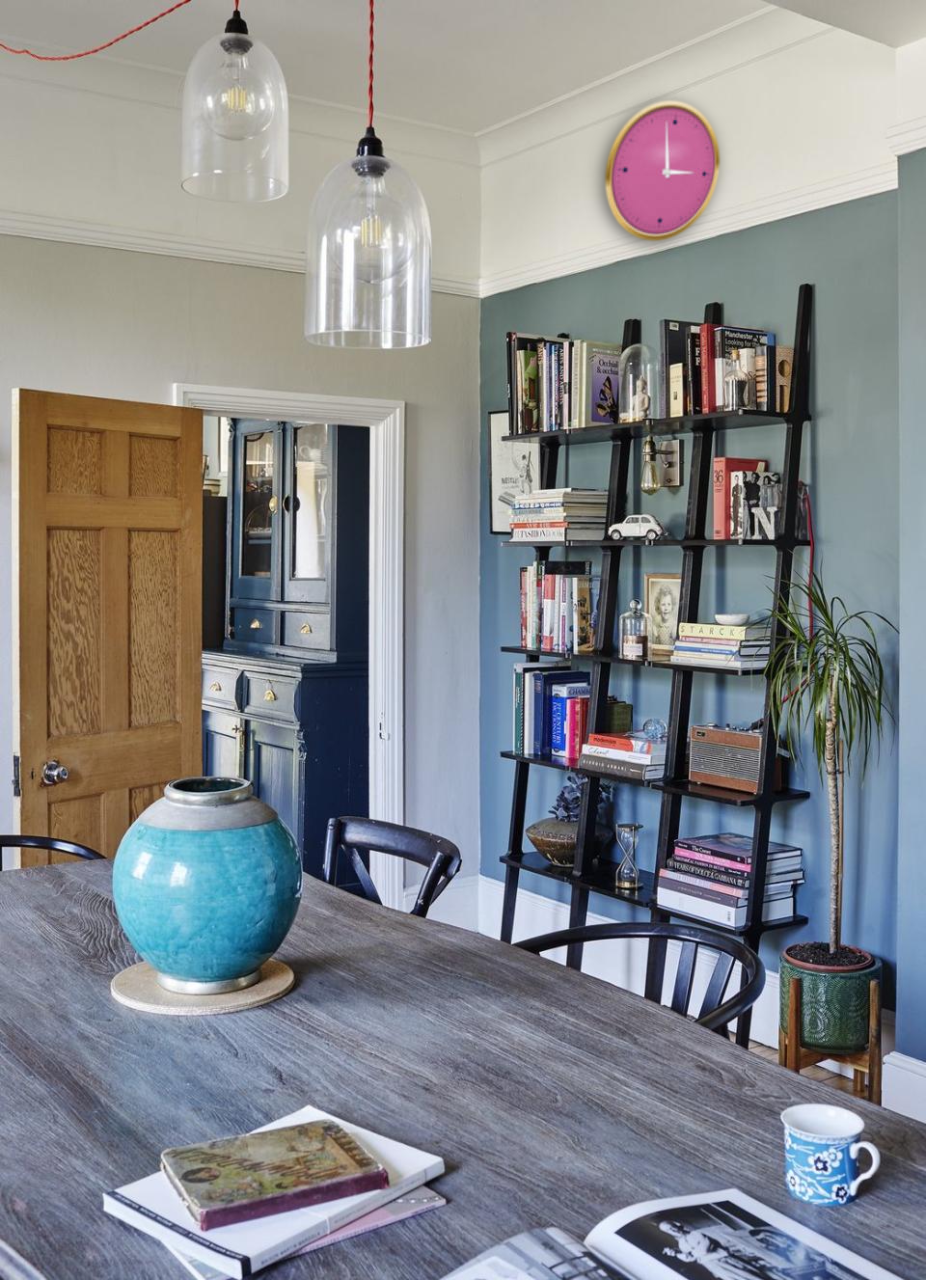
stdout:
**2:58**
